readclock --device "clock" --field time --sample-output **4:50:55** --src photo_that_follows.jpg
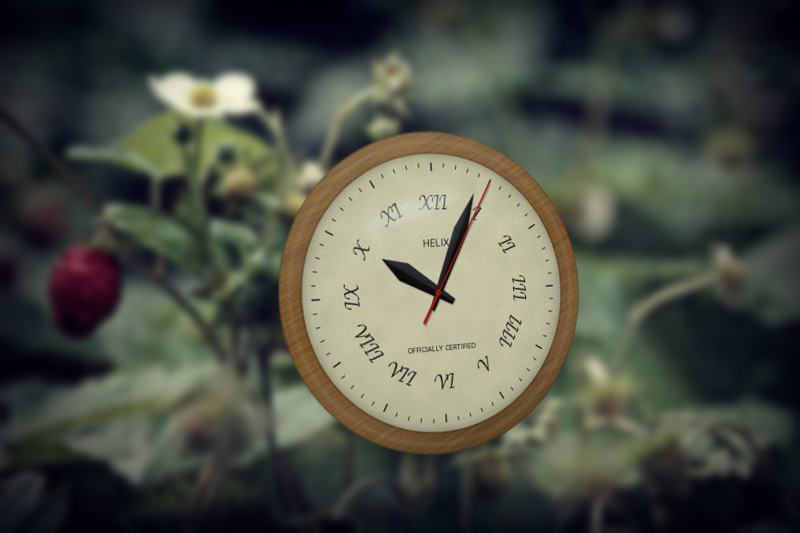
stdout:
**10:04:05**
